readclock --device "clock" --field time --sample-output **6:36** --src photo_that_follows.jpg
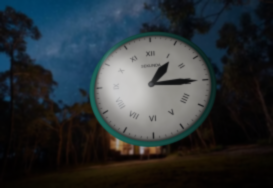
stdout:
**1:15**
